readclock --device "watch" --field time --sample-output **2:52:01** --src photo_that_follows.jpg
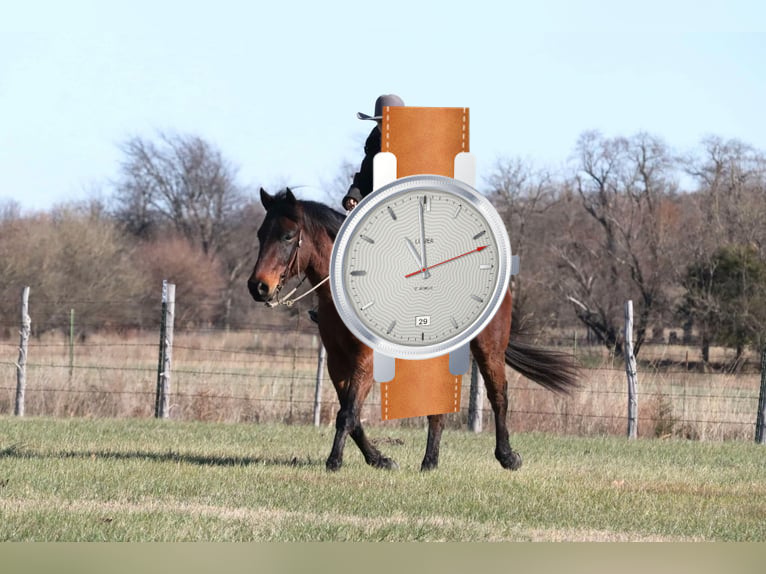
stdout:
**10:59:12**
